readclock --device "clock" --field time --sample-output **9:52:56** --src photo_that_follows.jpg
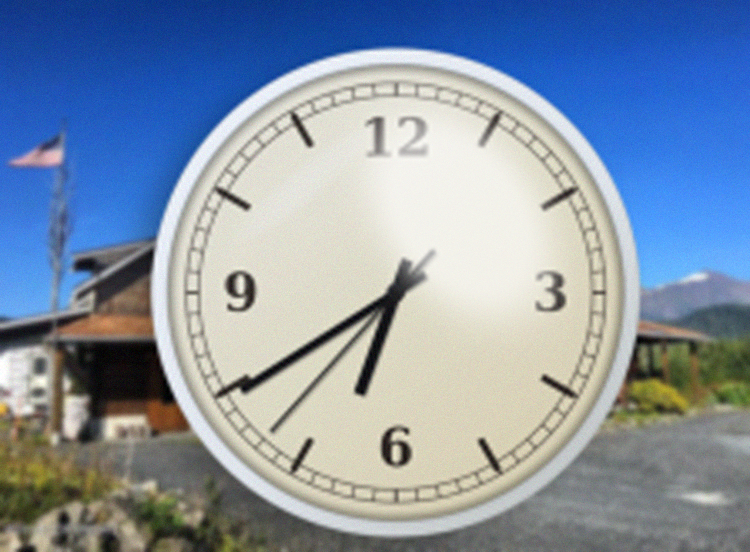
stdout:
**6:39:37**
